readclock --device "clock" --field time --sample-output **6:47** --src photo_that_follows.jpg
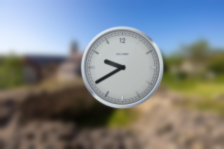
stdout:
**9:40**
